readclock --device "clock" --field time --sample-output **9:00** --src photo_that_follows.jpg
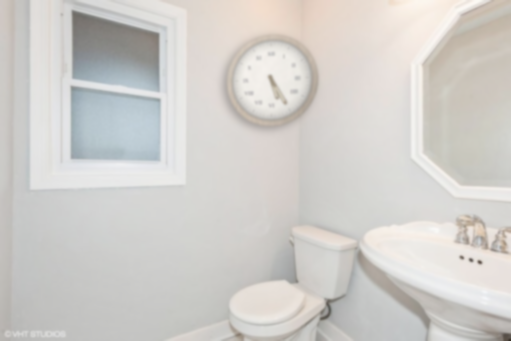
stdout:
**5:25**
